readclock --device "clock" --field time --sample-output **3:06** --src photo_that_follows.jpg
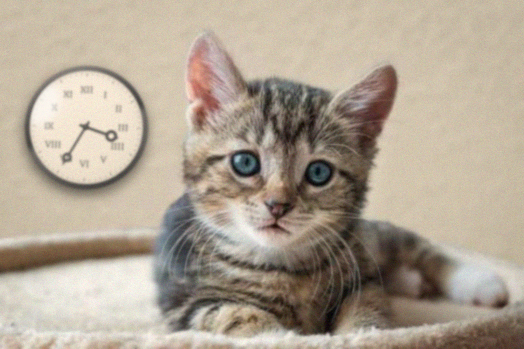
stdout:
**3:35**
